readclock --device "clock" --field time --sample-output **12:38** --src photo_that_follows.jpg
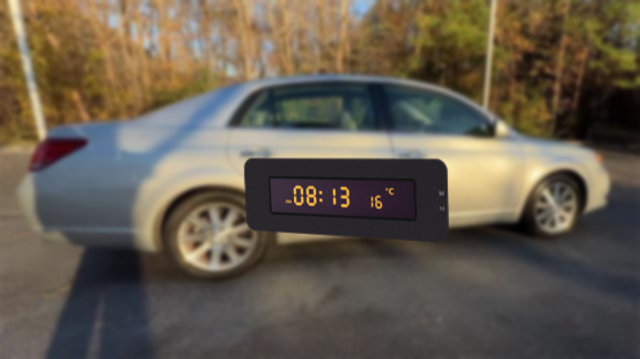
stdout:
**8:13**
